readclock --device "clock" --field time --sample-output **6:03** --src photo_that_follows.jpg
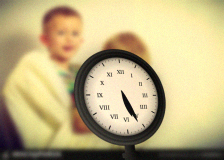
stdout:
**5:26**
